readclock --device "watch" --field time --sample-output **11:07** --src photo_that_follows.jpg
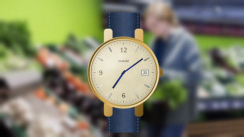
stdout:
**7:09**
